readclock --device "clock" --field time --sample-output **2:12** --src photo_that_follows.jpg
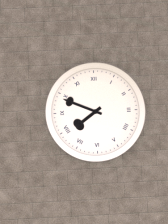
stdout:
**7:49**
